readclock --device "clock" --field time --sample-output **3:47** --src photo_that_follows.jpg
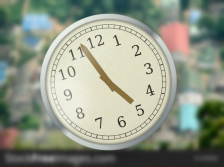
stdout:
**4:57**
